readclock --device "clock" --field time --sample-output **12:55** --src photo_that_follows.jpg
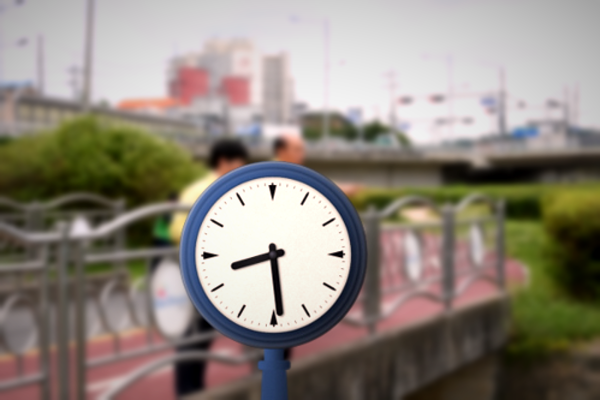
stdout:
**8:29**
